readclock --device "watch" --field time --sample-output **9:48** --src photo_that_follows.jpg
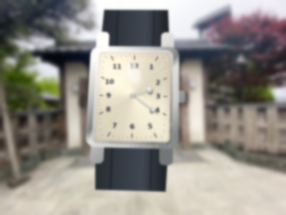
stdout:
**2:21**
